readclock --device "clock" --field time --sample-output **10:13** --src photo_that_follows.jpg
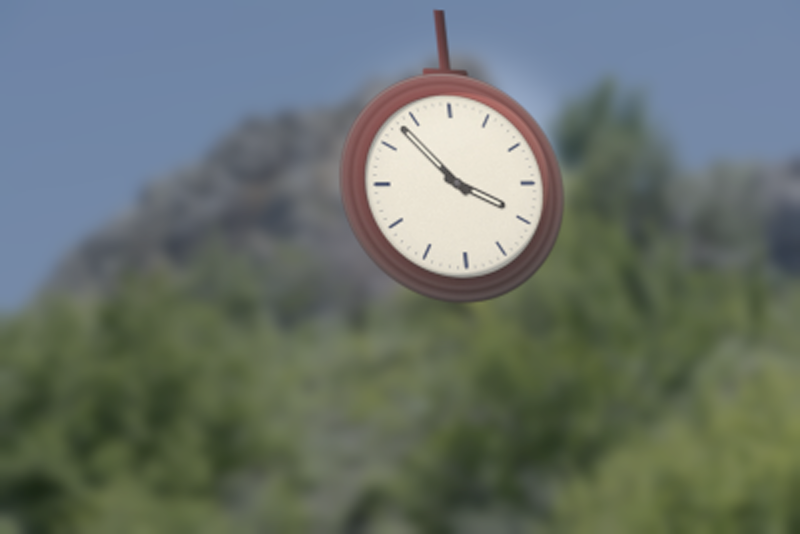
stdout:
**3:53**
